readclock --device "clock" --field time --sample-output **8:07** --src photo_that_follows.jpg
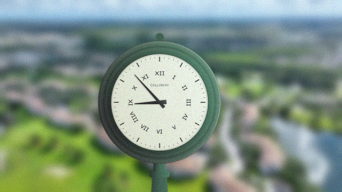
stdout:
**8:53**
